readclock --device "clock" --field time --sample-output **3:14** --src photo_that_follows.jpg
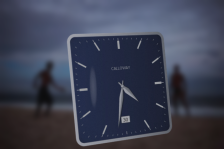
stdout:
**4:32**
